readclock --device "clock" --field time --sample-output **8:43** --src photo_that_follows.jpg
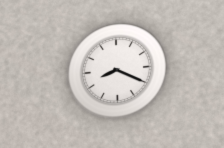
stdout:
**8:20**
